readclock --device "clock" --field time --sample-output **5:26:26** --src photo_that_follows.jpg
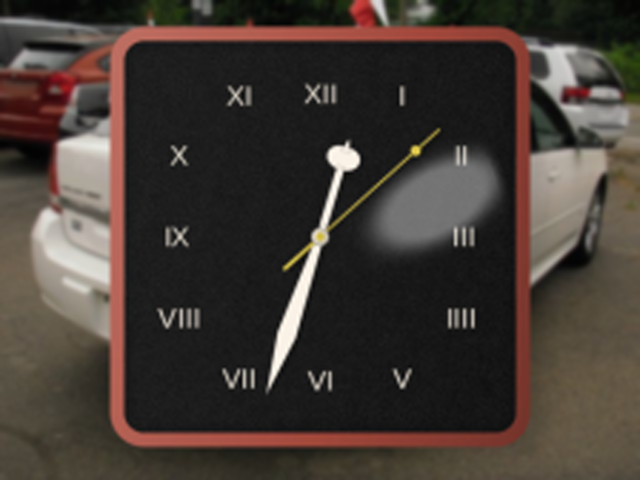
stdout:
**12:33:08**
